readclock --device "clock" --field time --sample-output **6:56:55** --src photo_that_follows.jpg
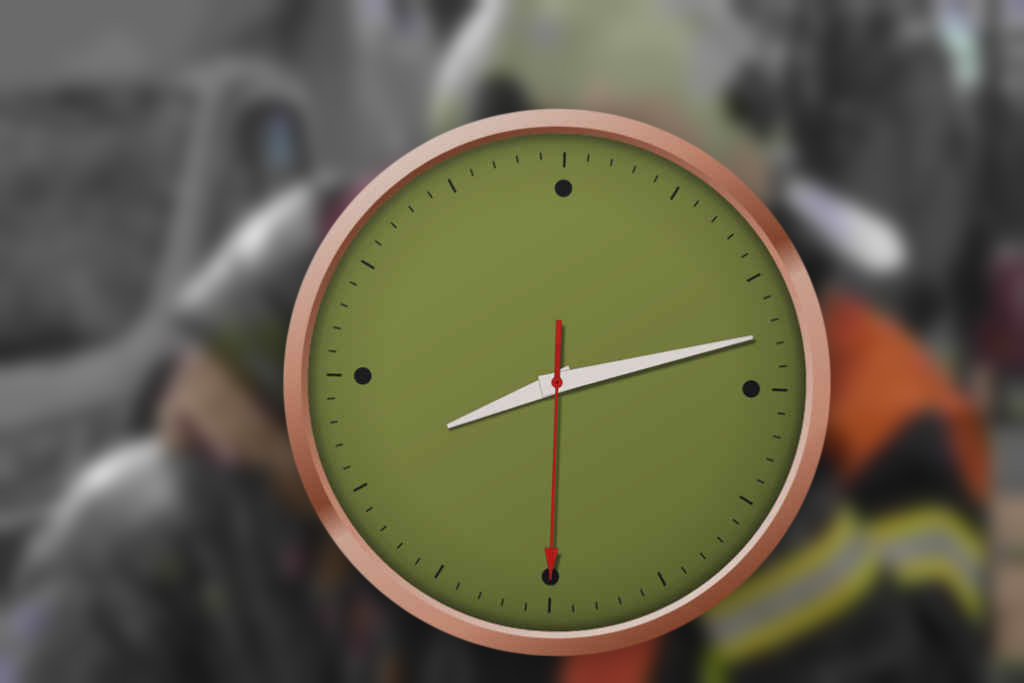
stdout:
**8:12:30**
